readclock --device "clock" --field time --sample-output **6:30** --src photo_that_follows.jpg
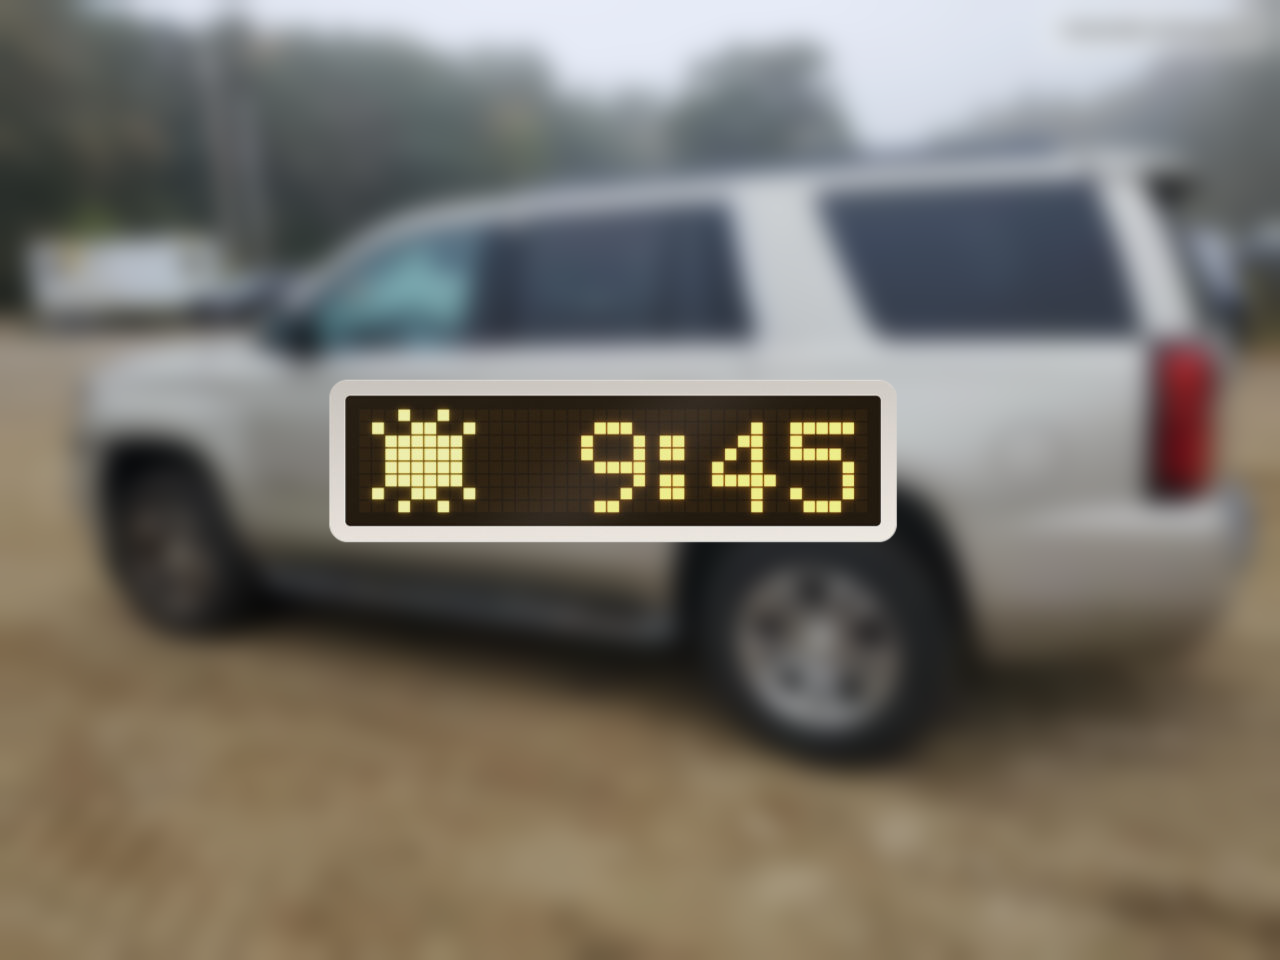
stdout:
**9:45**
